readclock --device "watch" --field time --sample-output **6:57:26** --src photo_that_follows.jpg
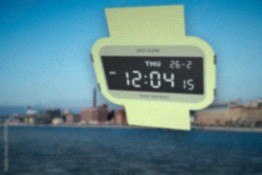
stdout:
**12:04:15**
